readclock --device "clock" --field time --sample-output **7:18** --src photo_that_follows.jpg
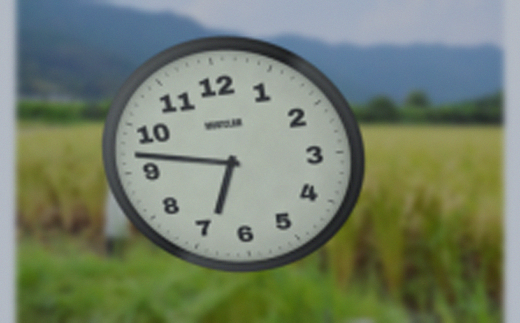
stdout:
**6:47**
